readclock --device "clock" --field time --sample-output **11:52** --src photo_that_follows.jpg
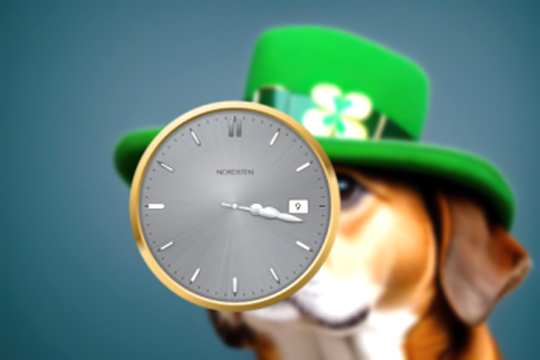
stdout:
**3:17**
